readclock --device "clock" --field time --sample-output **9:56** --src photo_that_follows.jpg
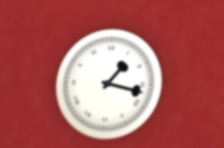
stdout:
**1:17**
